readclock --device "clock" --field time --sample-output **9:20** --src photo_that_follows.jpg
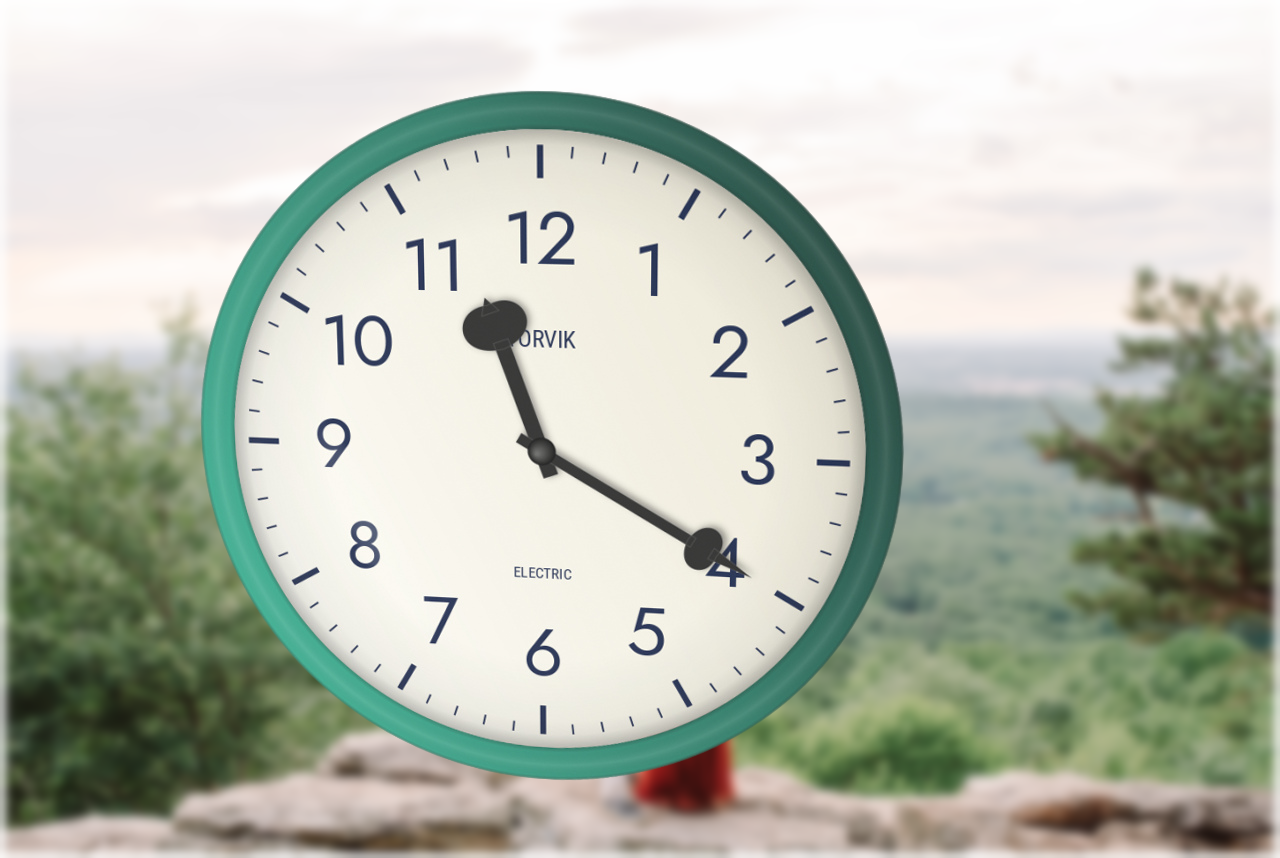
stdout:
**11:20**
